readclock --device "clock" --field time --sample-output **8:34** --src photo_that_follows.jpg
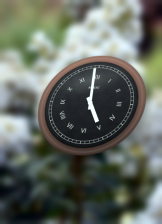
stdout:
**4:59**
